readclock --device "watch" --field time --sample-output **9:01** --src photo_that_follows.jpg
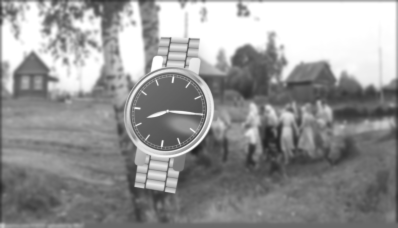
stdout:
**8:15**
